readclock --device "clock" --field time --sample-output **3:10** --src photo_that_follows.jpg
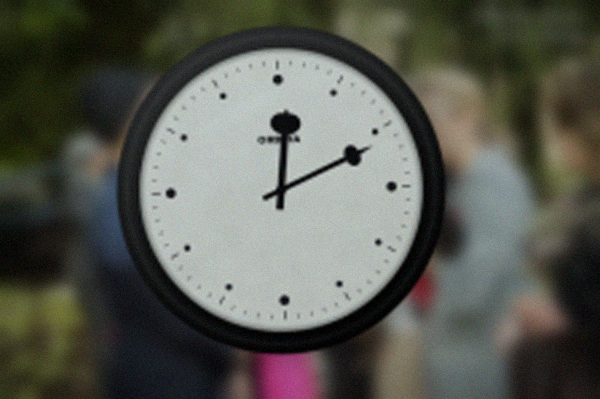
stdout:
**12:11**
